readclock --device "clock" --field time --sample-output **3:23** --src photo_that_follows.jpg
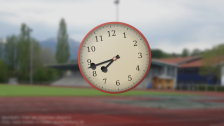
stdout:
**7:43**
